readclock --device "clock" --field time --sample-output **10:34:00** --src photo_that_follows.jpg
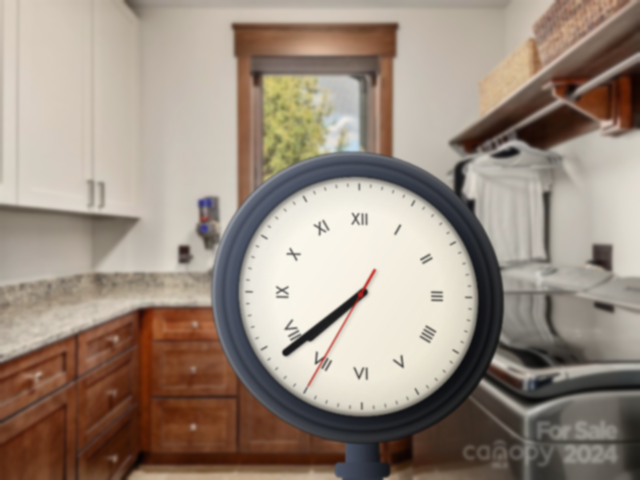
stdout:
**7:38:35**
